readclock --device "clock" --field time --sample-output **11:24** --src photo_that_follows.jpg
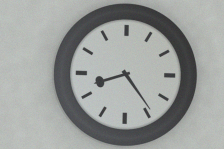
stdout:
**8:24**
